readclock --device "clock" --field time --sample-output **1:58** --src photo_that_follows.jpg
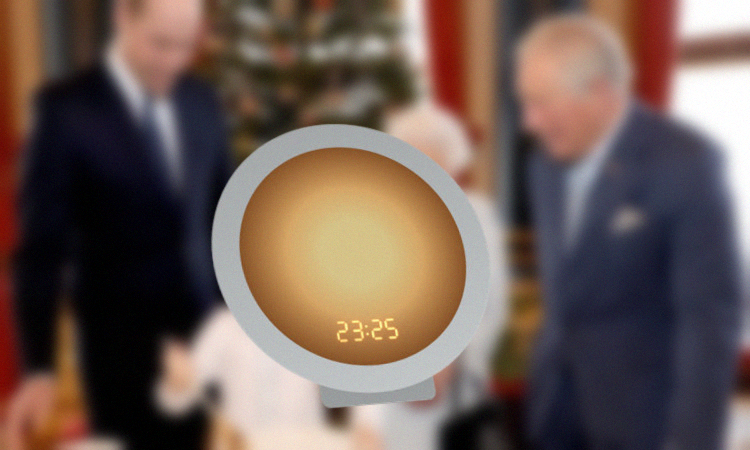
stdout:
**23:25**
